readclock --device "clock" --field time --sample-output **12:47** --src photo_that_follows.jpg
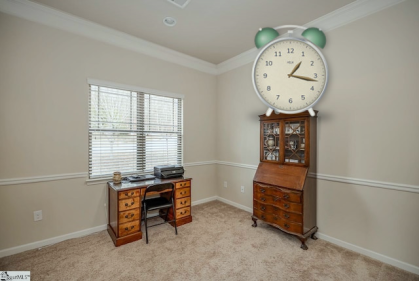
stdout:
**1:17**
